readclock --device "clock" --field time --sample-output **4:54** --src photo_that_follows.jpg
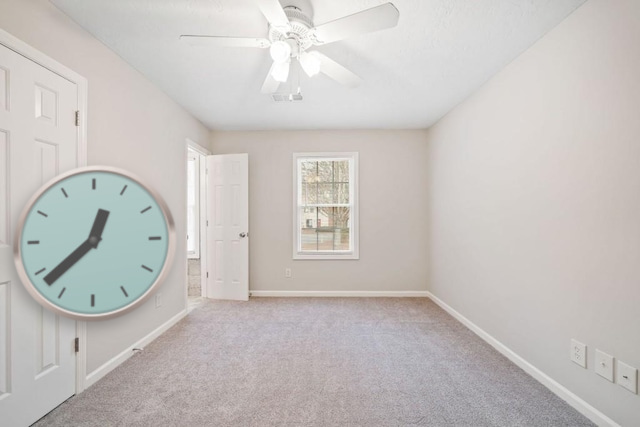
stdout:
**12:38**
